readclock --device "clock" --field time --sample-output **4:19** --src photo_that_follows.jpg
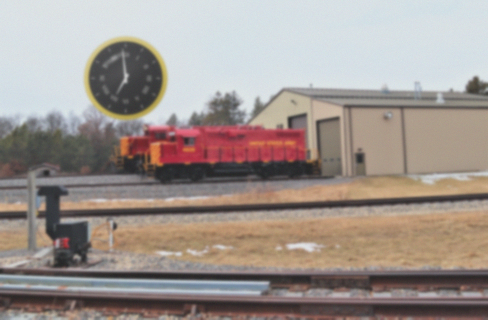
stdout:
**6:59**
